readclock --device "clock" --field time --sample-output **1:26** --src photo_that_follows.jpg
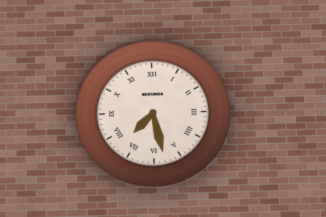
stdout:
**7:28**
